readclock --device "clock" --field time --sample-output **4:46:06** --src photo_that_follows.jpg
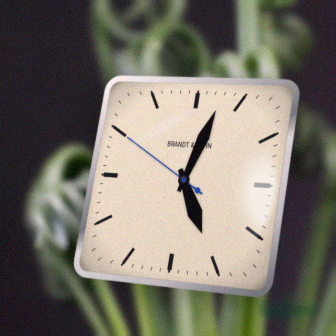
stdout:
**5:02:50**
